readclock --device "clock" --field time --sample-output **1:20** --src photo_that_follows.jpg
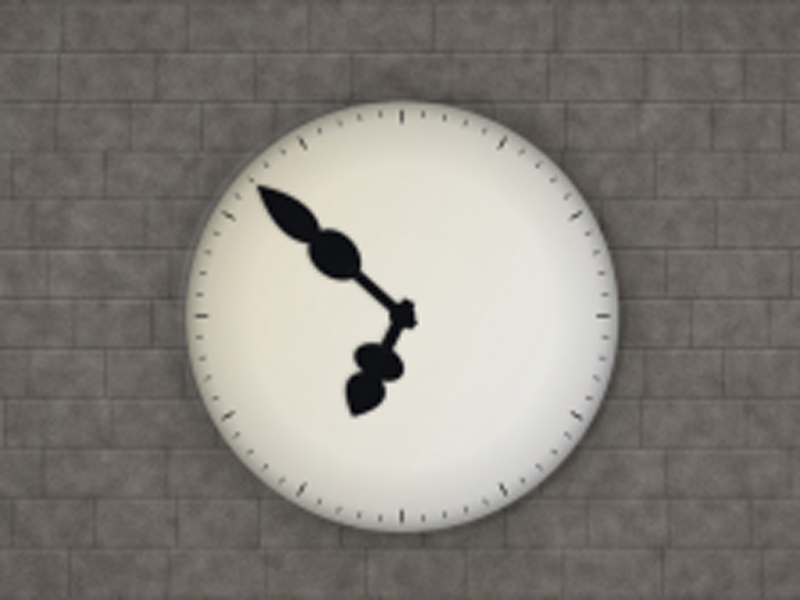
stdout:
**6:52**
